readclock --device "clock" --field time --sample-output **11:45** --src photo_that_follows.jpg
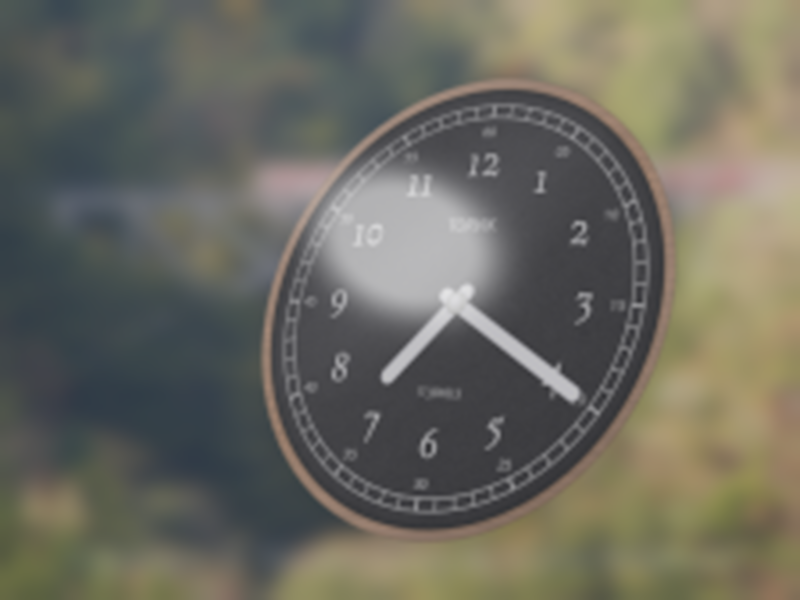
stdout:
**7:20**
